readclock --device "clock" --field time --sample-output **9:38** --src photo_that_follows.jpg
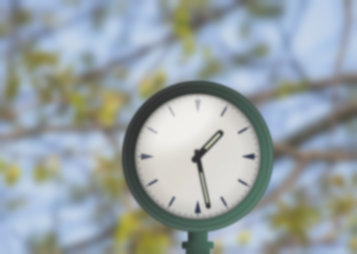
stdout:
**1:28**
